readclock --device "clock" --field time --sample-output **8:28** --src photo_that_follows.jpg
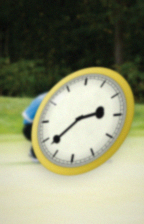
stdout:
**2:38**
